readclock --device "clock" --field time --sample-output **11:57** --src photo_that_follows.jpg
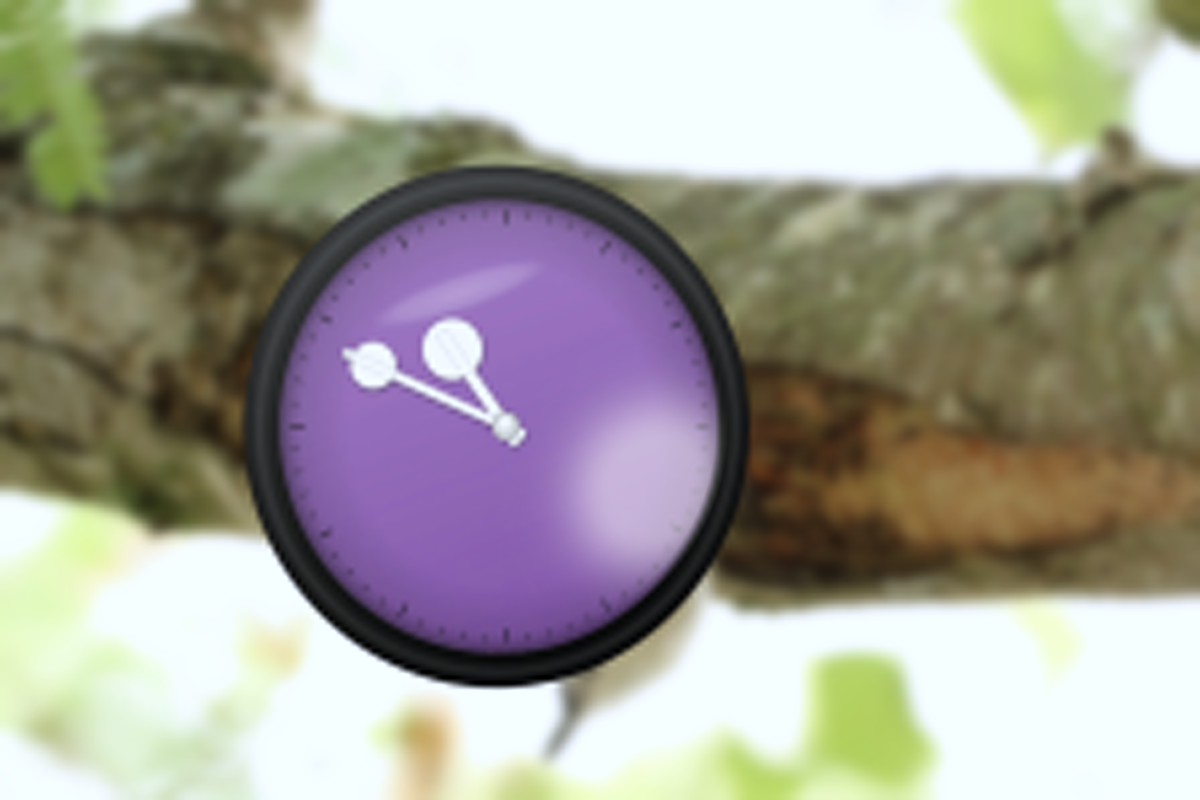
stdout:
**10:49**
